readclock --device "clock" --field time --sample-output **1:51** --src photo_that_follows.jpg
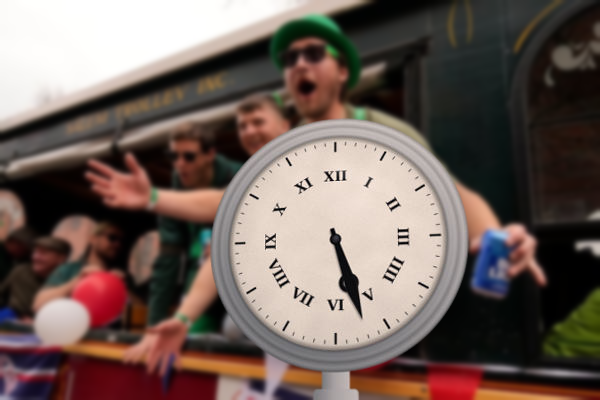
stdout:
**5:27**
